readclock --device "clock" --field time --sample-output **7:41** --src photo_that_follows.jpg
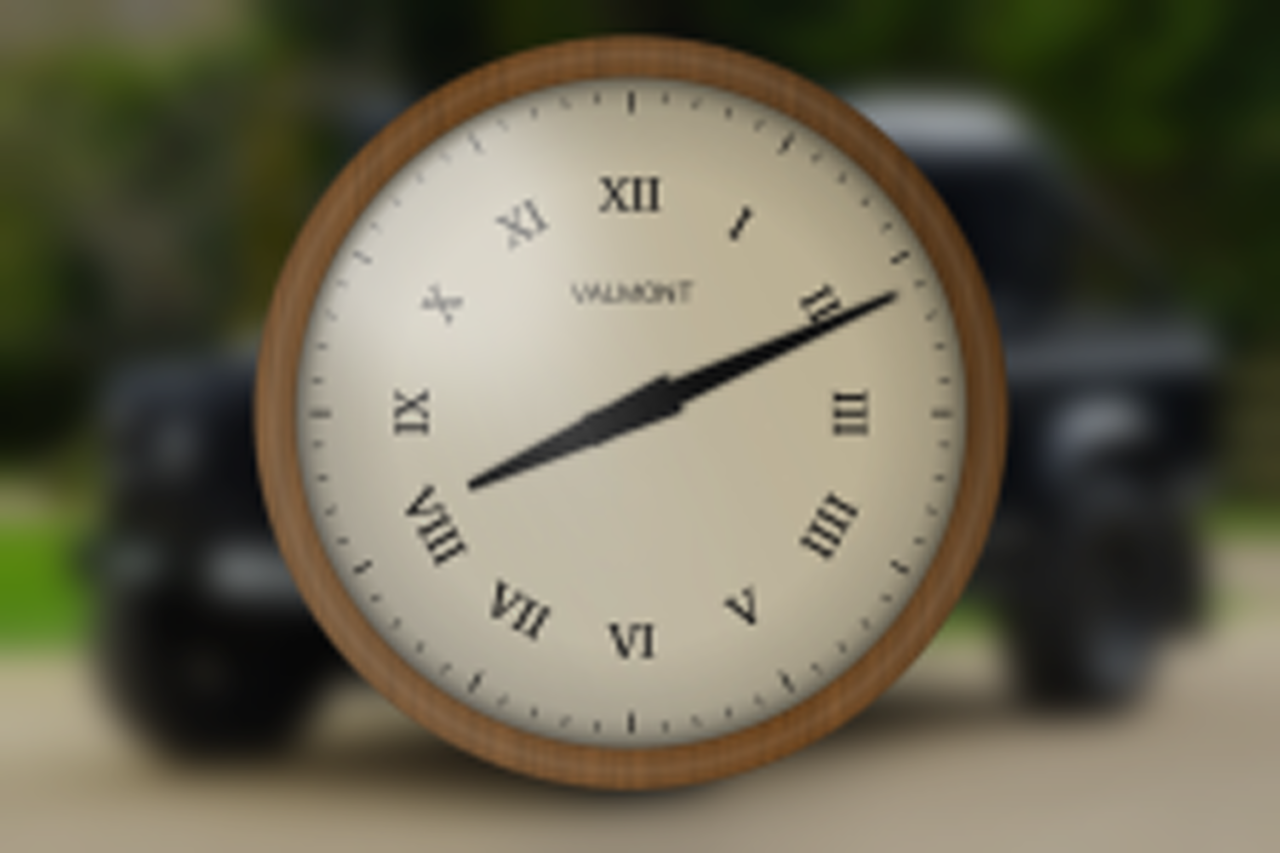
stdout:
**8:11**
